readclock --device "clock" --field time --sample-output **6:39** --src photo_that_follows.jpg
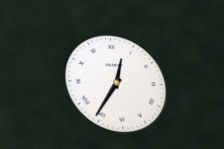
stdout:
**12:36**
